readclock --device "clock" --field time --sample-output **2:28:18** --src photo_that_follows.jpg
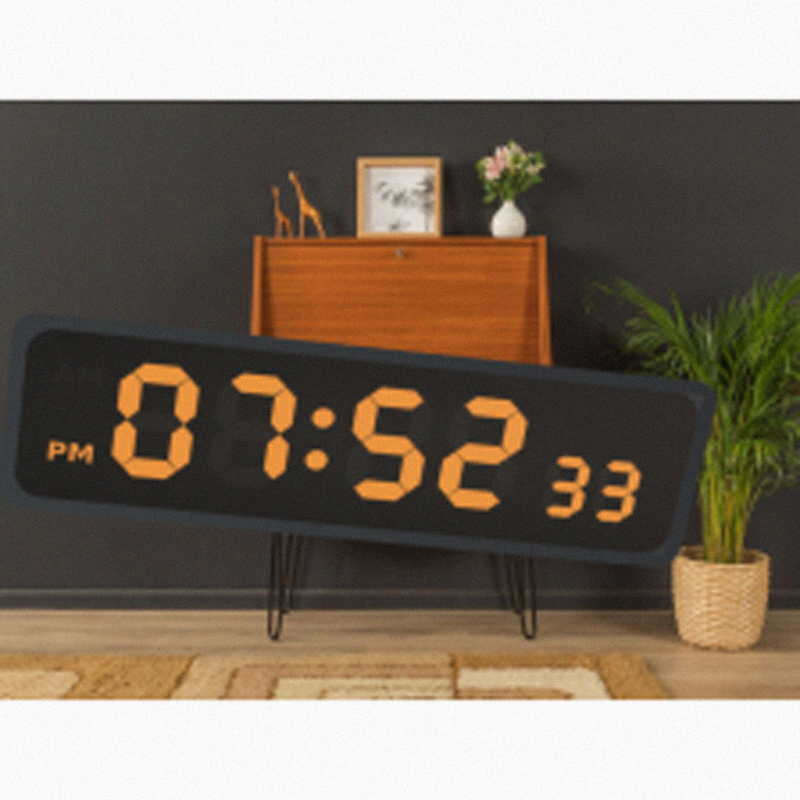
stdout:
**7:52:33**
